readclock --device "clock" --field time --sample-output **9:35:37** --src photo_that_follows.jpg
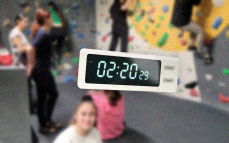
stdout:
**2:20:29**
